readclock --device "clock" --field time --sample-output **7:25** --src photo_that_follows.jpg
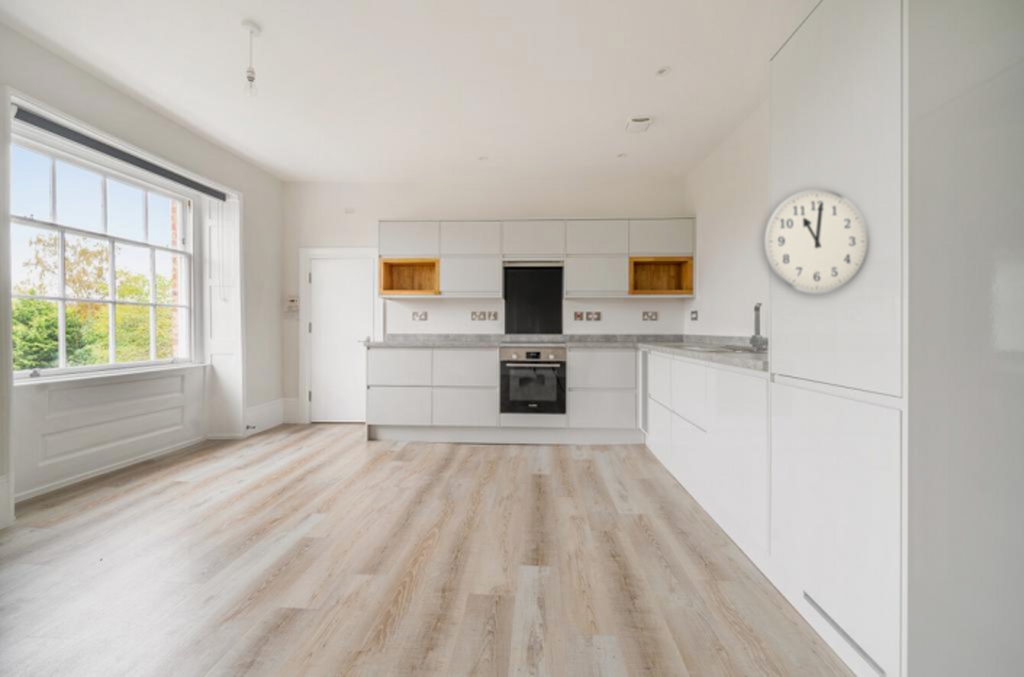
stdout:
**11:01**
